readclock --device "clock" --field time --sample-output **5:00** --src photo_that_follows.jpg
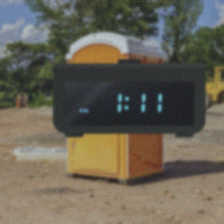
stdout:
**1:11**
